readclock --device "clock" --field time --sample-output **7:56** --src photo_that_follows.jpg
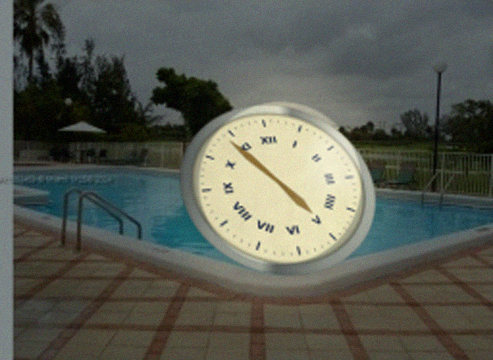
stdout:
**4:54**
